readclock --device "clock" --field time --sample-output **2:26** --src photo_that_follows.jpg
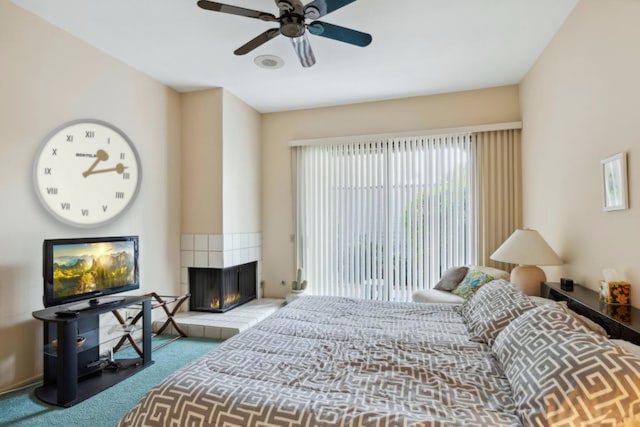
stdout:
**1:13**
